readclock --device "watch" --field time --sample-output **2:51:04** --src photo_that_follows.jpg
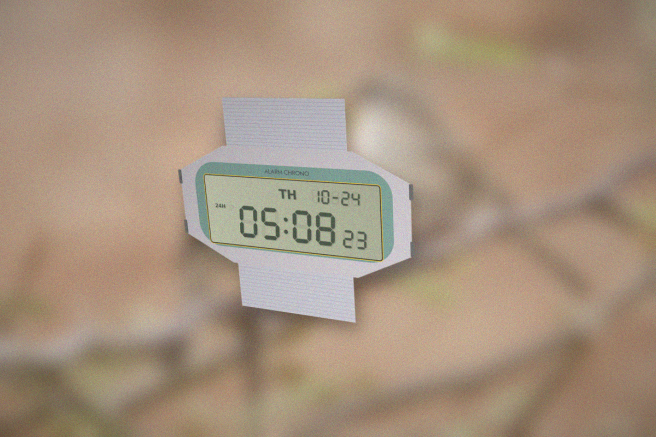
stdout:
**5:08:23**
